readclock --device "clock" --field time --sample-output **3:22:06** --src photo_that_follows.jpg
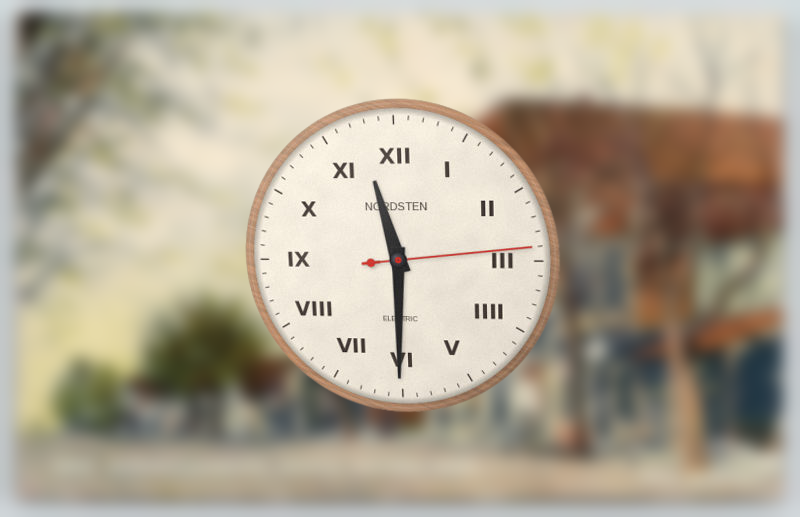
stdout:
**11:30:14**
